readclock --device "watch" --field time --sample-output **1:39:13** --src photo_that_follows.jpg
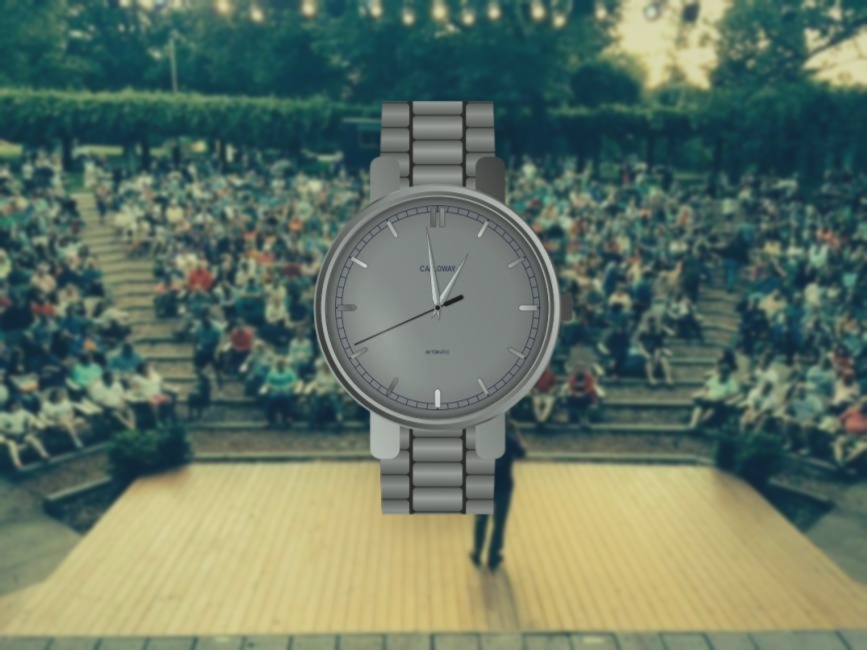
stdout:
**12:58:41**
